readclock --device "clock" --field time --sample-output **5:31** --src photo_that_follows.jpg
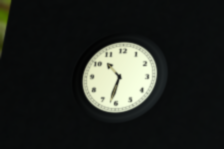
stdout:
**10:32**
